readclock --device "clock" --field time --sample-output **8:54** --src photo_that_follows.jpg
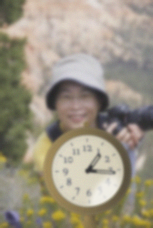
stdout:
**1:16**
